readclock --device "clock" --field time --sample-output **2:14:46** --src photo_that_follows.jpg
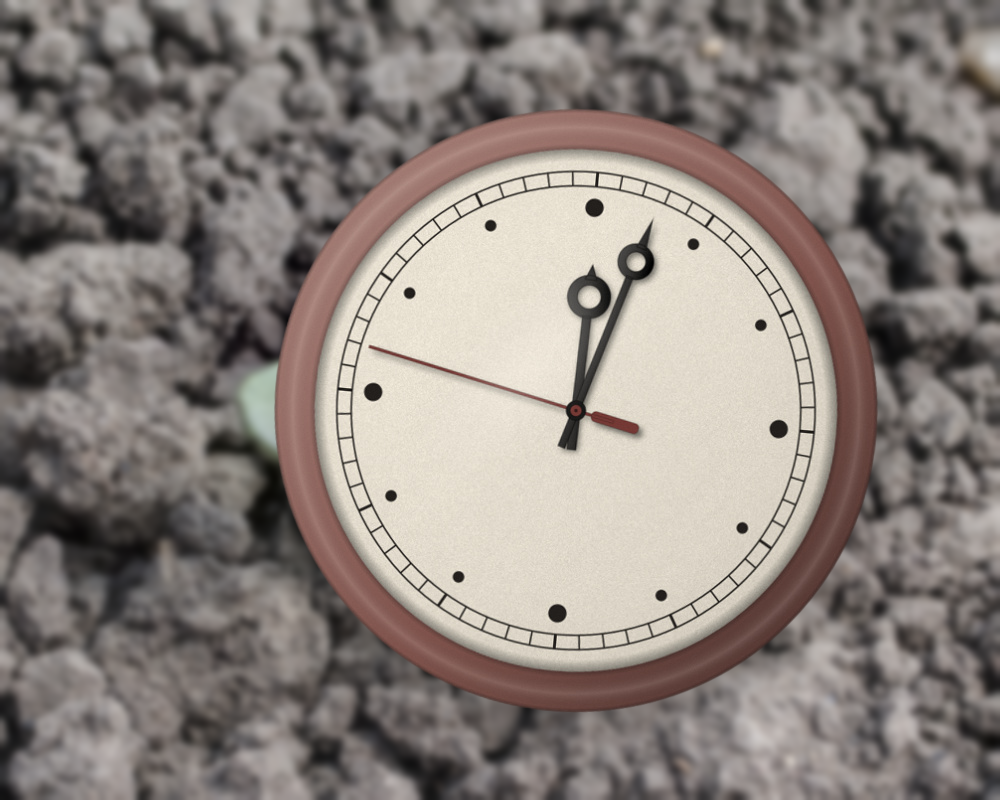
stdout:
**12:02:47**
